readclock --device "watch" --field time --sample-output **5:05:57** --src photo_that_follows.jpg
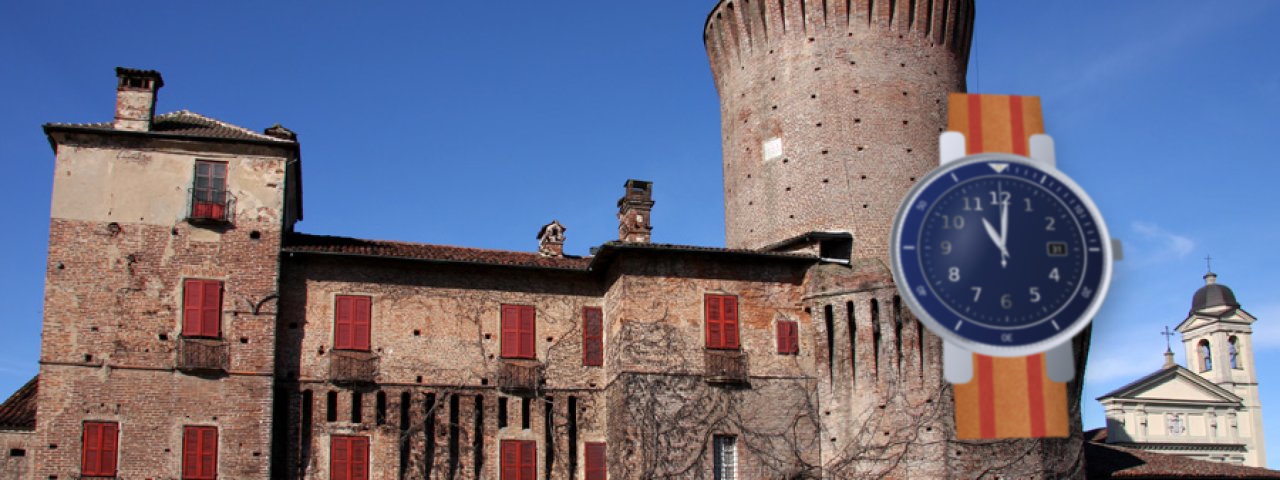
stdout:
**11:01:00**
